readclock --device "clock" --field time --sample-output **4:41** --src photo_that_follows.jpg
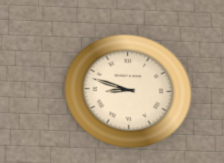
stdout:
**8:48**
